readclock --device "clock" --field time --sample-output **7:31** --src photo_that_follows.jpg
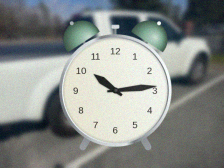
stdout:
**10:14**
